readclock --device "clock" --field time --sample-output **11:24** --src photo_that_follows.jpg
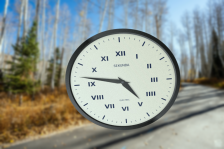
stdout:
**4:47**
